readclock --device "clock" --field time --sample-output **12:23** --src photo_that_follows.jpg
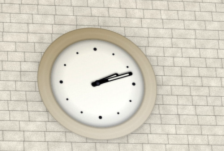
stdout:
**2:12**
